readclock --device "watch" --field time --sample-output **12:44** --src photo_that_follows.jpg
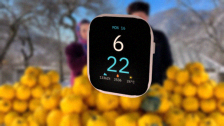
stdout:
**6:22**
